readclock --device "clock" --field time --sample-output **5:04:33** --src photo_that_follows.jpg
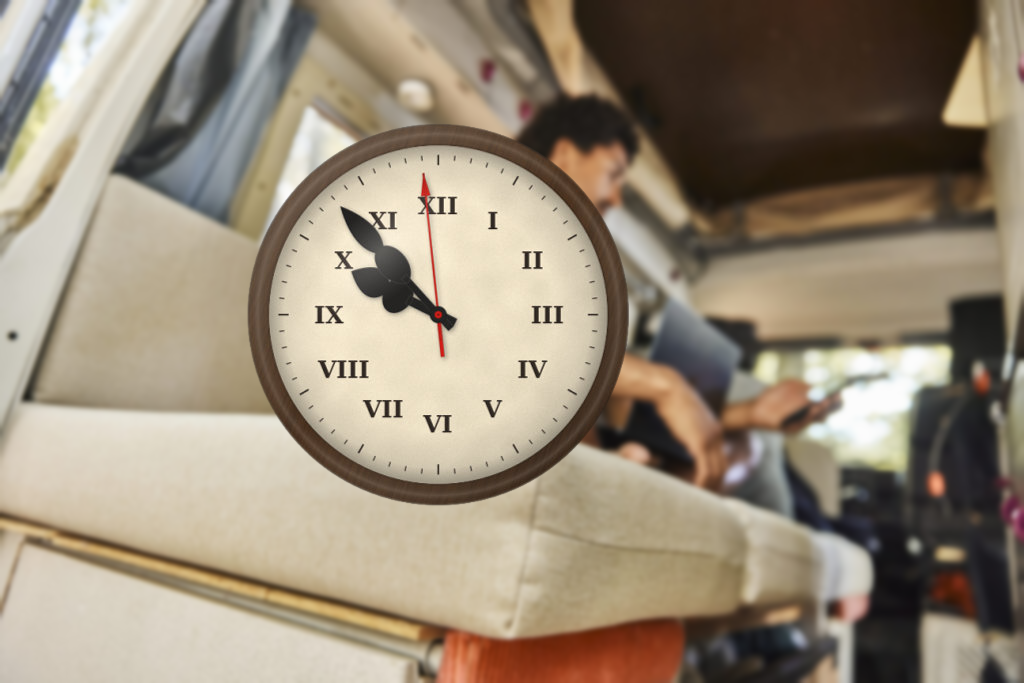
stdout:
**9:52:59**
